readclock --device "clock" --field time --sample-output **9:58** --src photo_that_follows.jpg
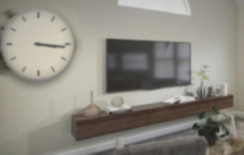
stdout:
**3:16**
